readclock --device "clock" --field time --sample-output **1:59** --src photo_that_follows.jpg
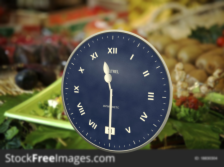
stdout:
**11:30**
